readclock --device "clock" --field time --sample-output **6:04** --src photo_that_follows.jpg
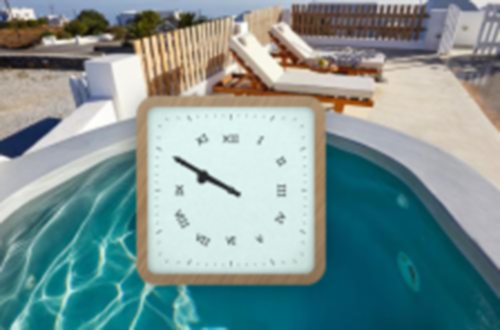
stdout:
**9:50**
